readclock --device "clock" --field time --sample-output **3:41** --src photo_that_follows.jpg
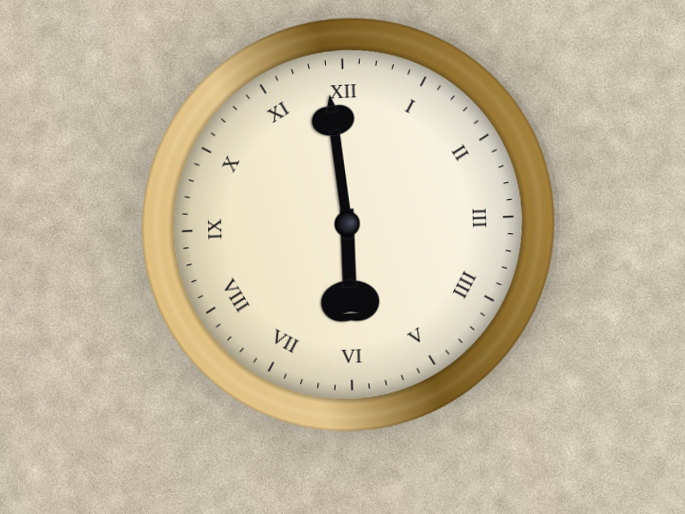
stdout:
**5:59**
